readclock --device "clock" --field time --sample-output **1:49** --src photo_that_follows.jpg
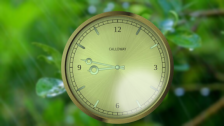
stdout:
**8:47**
